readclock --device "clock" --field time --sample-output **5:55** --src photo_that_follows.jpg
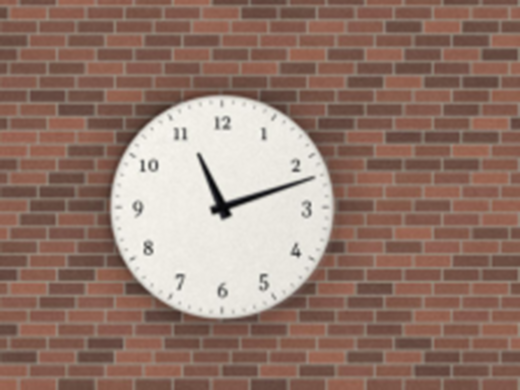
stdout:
**11:12**
